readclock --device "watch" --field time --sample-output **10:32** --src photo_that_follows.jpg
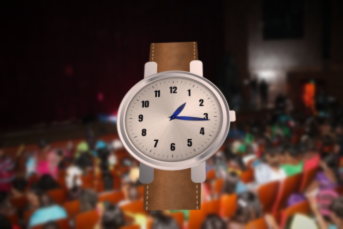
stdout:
**1:16**
